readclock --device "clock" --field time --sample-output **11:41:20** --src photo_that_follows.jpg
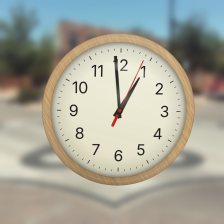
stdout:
**12:59:04**
